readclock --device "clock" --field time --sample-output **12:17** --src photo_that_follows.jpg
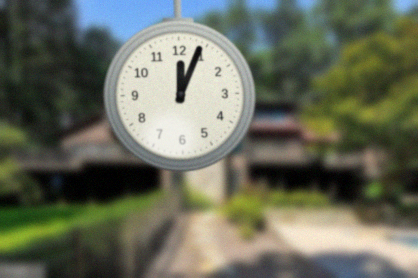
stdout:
**12:04**
